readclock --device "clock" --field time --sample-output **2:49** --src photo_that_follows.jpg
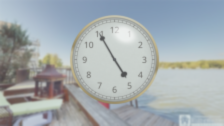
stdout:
**4:55**
